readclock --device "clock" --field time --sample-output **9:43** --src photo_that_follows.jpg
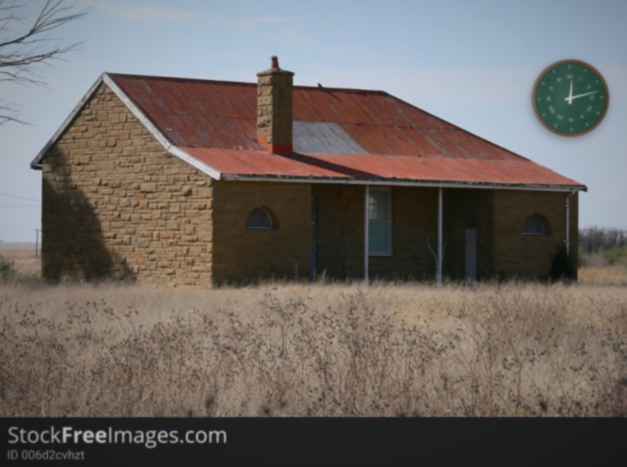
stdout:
**12:13**
